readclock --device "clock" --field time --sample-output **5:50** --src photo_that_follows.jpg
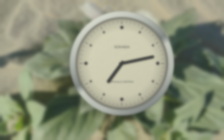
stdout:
**7:13**
